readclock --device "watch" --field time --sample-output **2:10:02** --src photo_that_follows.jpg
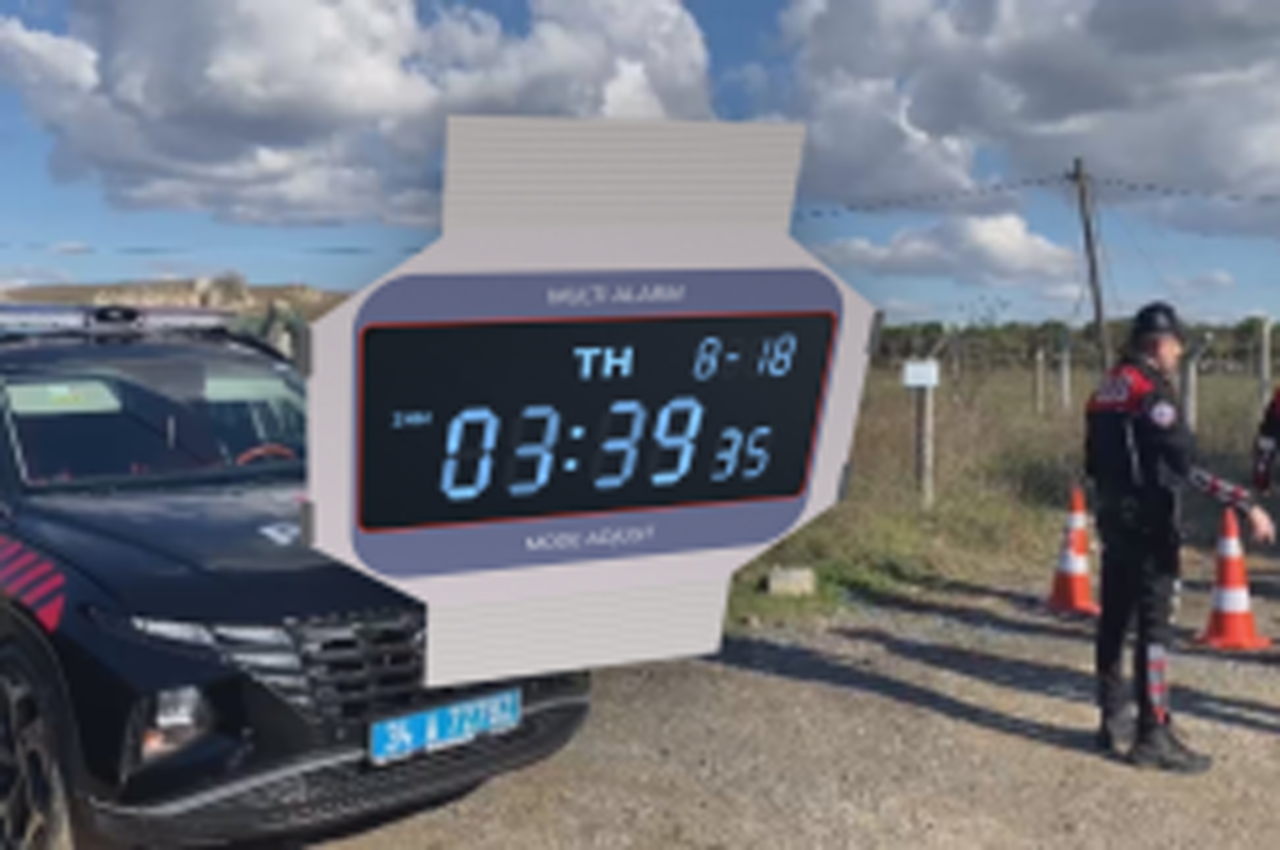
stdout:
**3:39:35**
